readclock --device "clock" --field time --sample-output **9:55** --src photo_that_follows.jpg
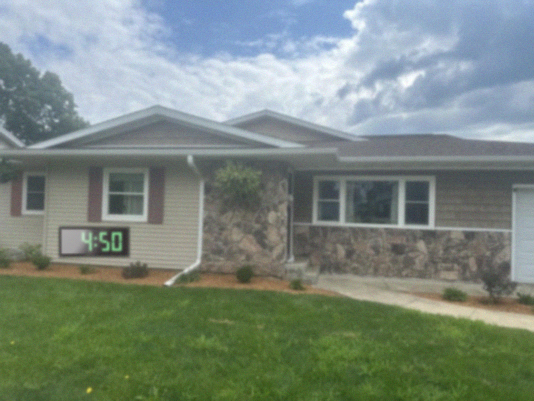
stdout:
**4:50**
